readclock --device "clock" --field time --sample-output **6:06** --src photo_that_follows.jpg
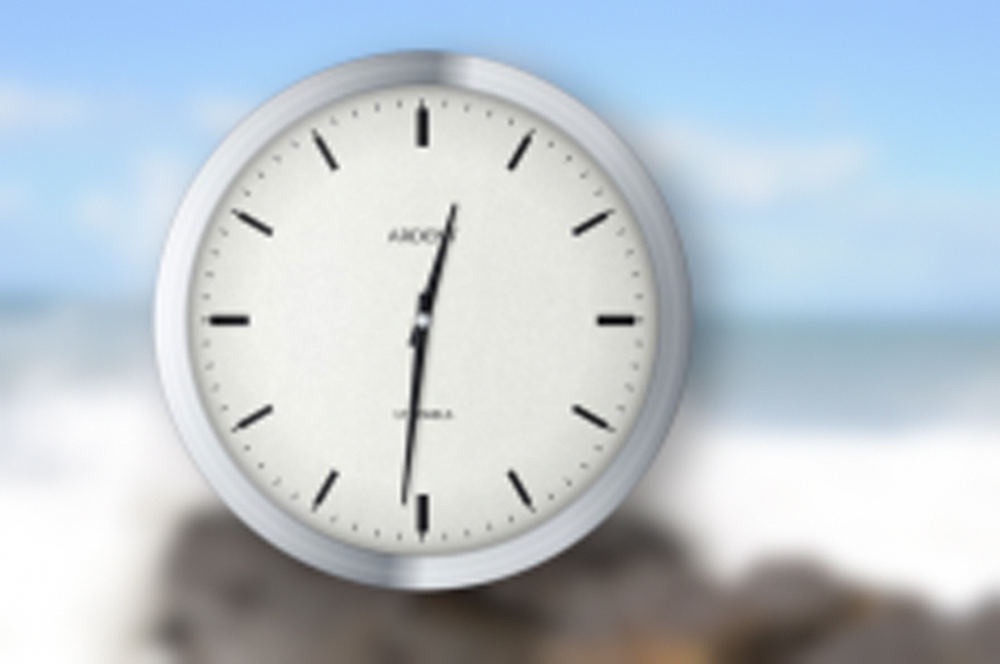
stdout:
**12:31**
